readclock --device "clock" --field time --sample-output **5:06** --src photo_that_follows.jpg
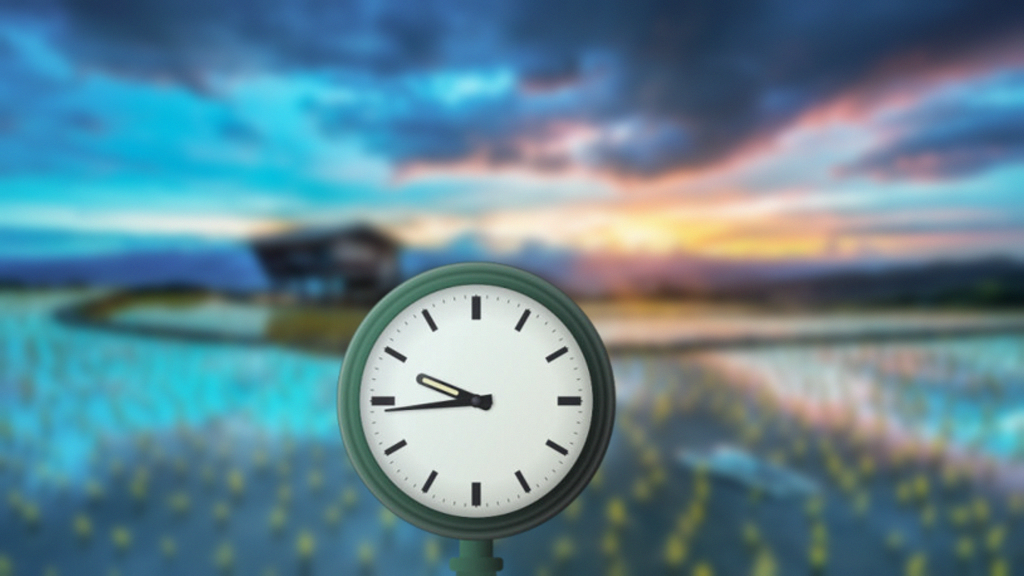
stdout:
**9:44**
